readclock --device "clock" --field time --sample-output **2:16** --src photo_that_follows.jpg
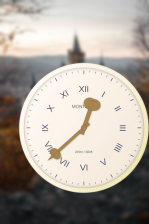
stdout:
**12:38**
